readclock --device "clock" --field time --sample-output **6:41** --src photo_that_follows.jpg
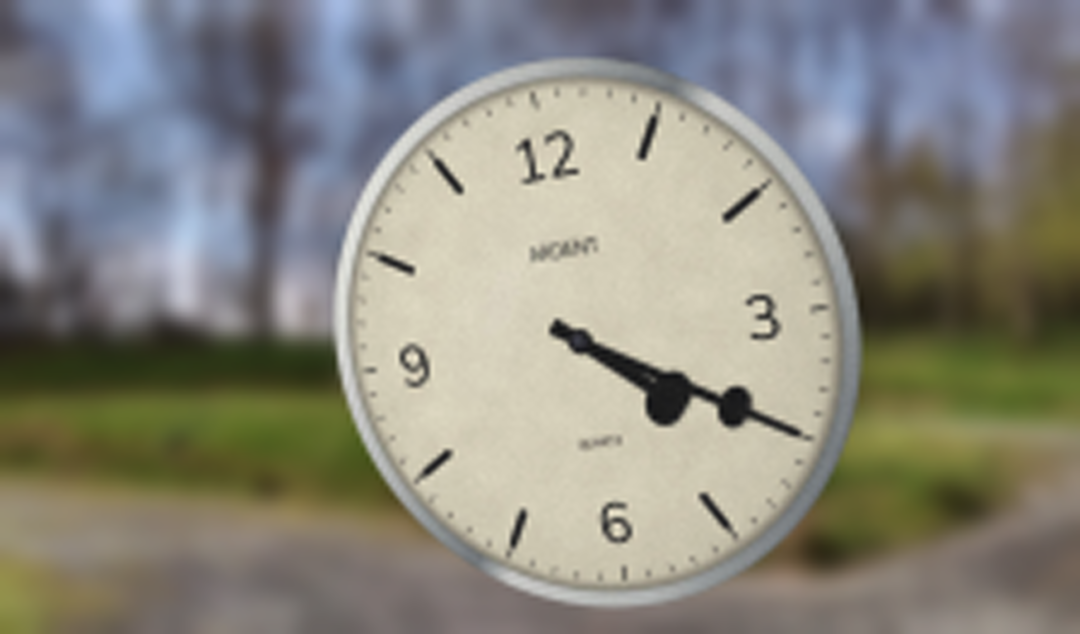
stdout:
**4:20**
